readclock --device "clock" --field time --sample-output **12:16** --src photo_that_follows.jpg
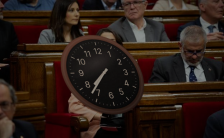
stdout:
**7:37**
